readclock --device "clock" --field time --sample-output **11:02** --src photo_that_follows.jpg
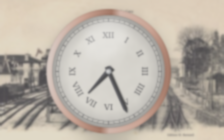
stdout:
**7:26**
